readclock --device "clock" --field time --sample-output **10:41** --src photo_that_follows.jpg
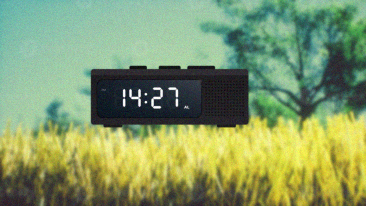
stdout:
**14:27**
